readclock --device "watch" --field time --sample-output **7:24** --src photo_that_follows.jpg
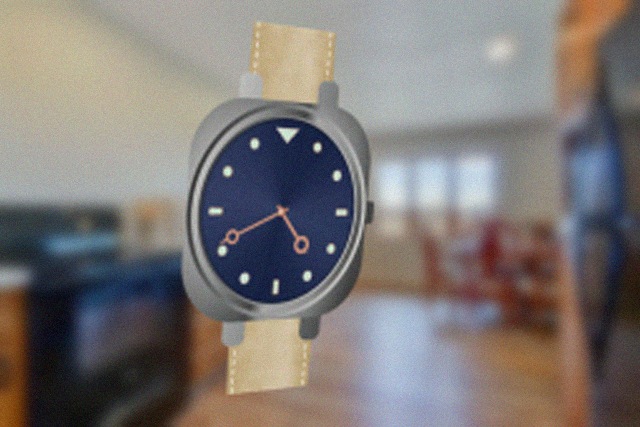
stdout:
**4:41**
